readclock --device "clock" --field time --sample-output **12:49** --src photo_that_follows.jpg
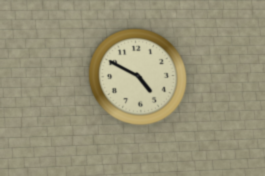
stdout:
**4:50**
